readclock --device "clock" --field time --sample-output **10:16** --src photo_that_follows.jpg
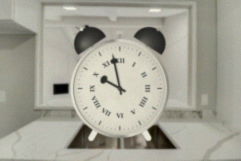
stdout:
**9:58**
